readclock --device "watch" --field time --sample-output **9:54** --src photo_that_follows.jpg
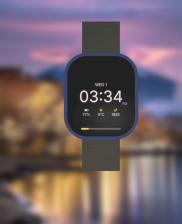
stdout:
**3:34**
